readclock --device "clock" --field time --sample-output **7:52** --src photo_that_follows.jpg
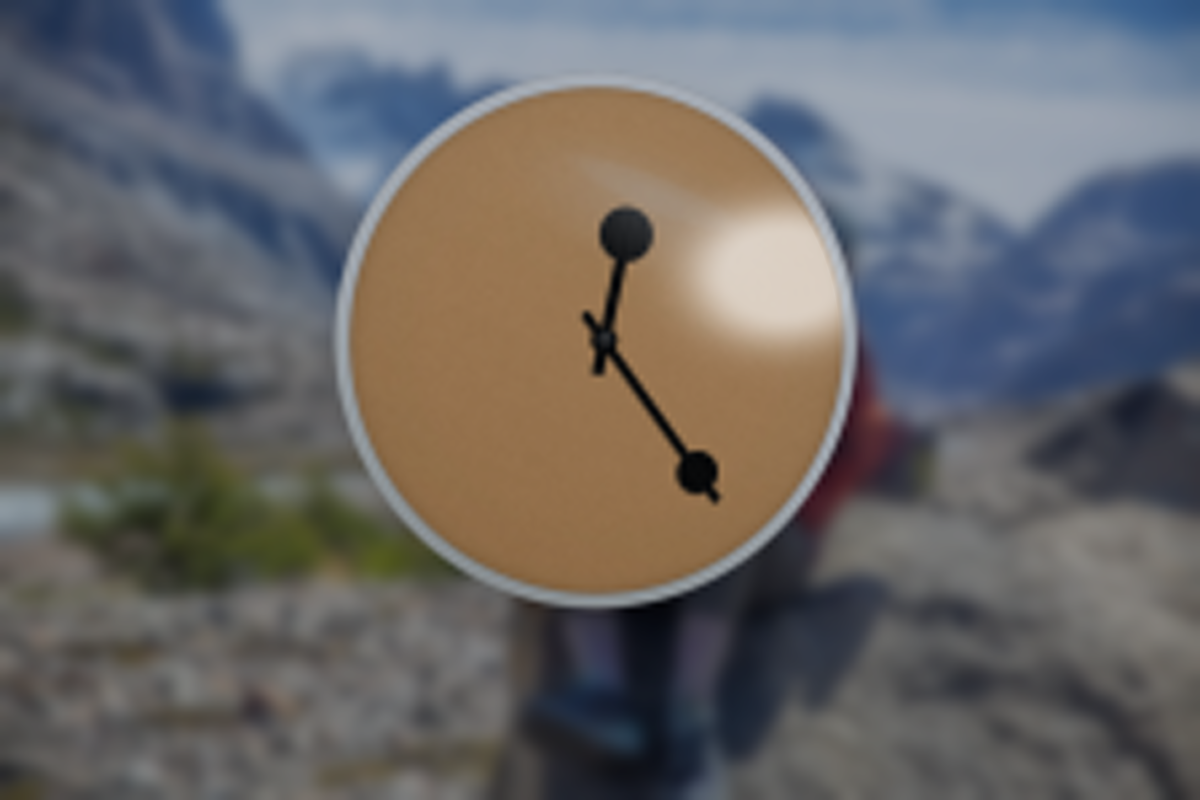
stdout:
**12:24**
